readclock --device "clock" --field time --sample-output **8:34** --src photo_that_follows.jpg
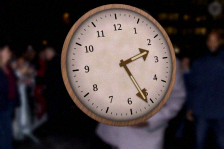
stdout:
**2:26**
